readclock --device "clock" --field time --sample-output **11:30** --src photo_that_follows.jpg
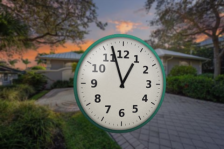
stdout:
**12:57**
